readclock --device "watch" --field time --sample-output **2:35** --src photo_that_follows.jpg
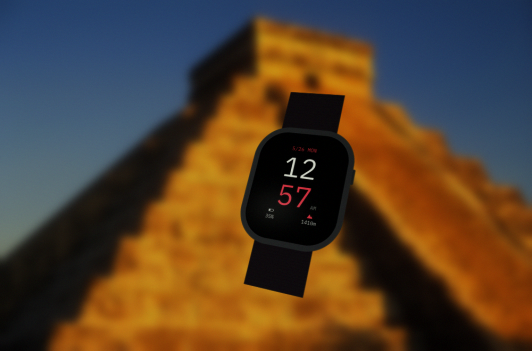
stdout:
**12:57**
